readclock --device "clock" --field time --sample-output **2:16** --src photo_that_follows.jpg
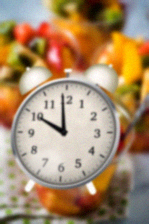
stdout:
**9:59**
